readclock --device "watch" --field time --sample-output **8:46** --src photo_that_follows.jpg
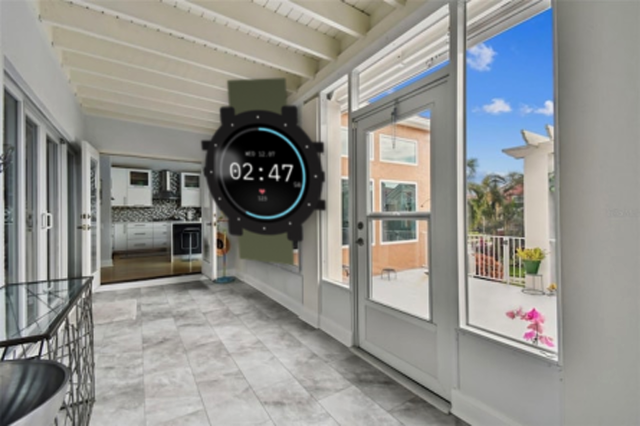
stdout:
**2:47**
